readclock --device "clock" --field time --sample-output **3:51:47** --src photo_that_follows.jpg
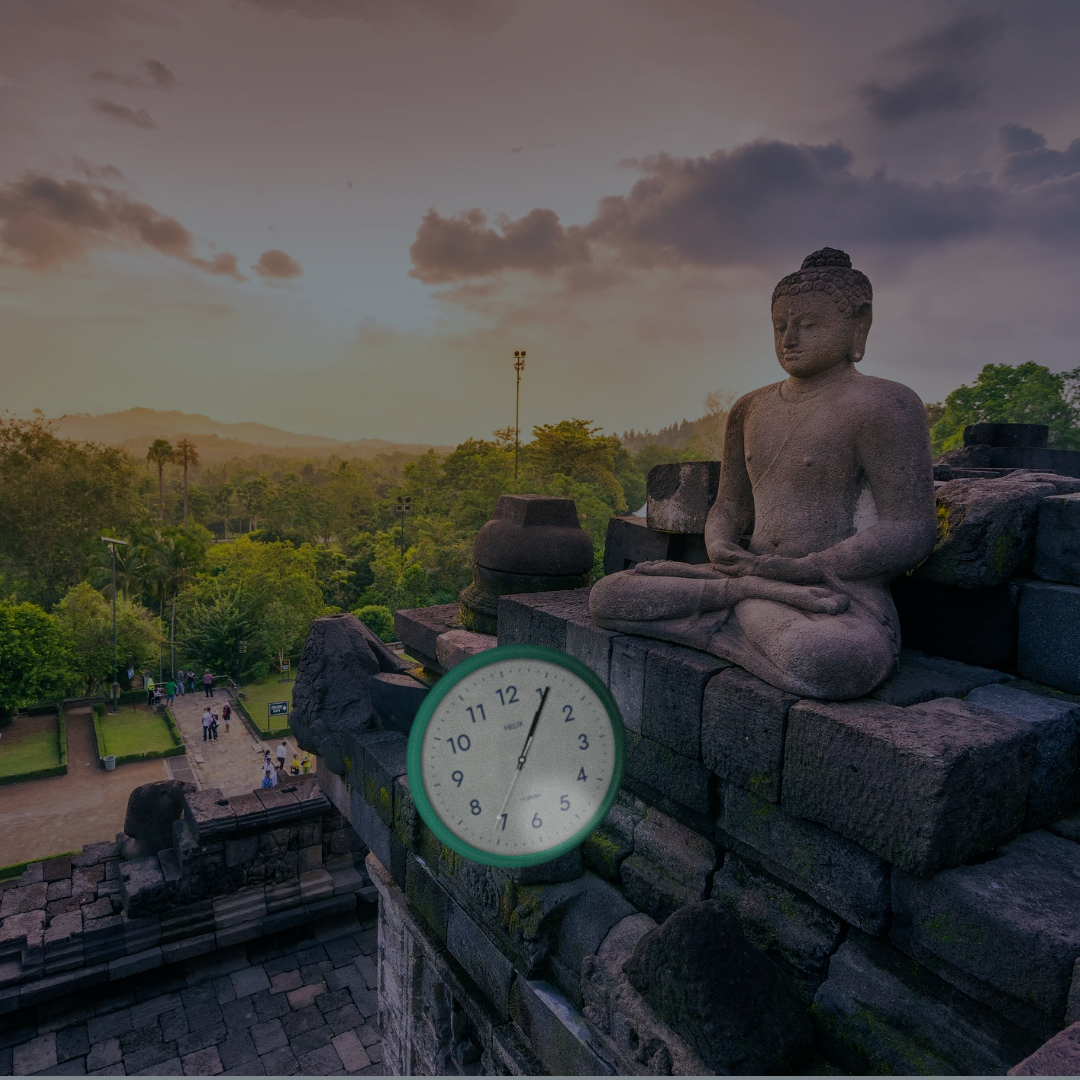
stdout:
**1:05:36**
